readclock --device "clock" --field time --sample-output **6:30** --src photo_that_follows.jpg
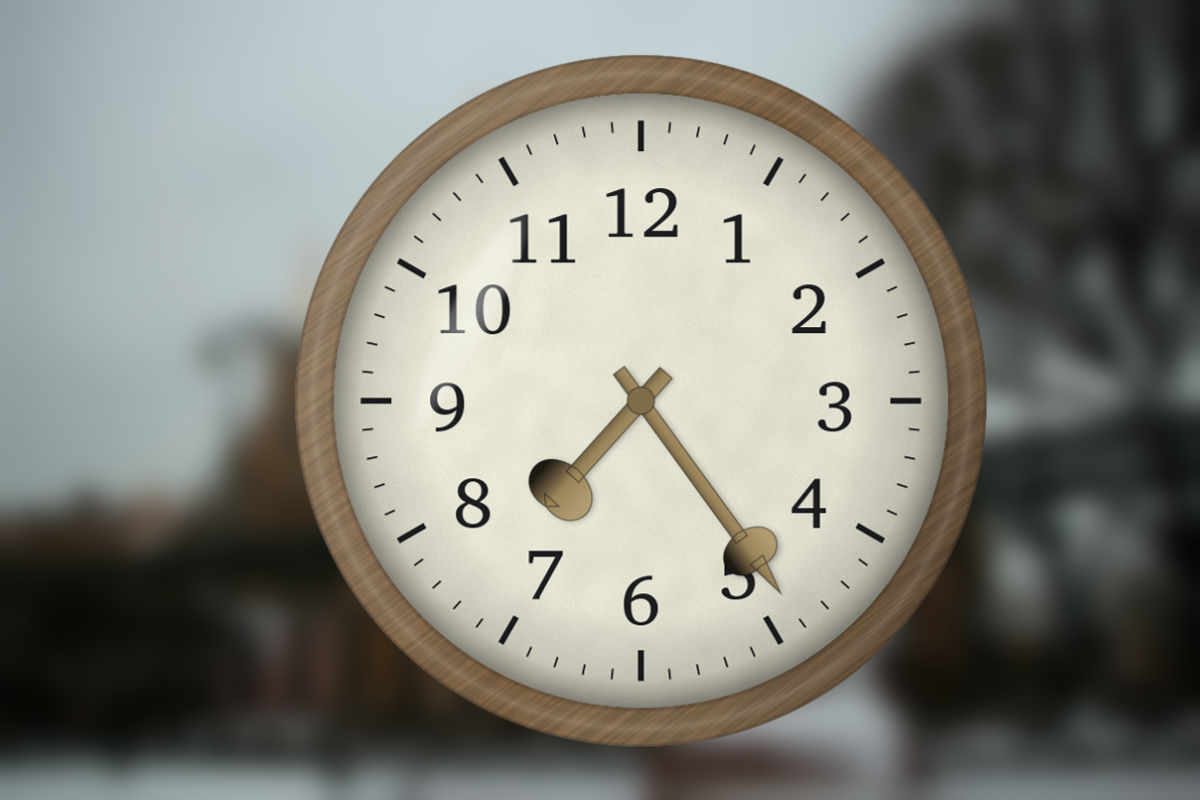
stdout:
**7:24**
